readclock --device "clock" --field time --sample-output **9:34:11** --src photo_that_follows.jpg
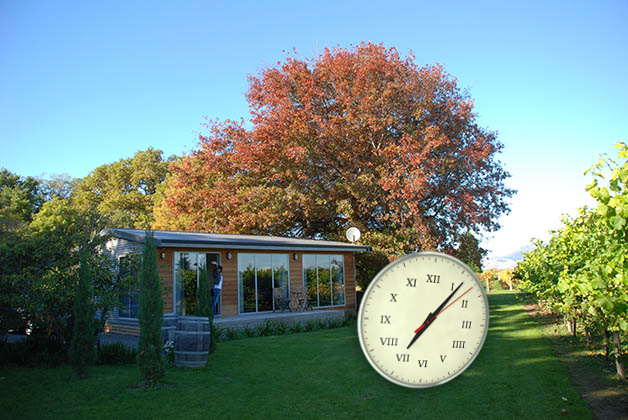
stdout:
**7:06:08**
